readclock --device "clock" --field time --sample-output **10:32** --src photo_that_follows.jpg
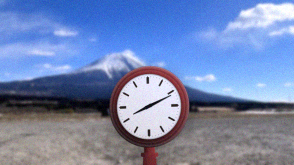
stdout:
**8:11**
